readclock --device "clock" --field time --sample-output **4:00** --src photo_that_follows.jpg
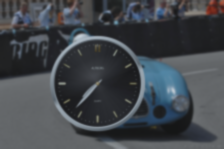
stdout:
**7:37**
